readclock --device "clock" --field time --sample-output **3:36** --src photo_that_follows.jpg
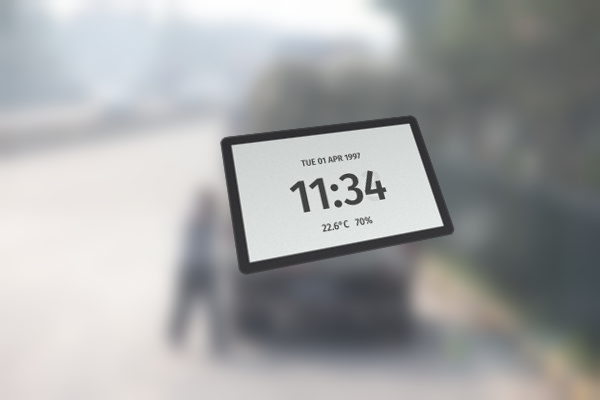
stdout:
**11:34**
